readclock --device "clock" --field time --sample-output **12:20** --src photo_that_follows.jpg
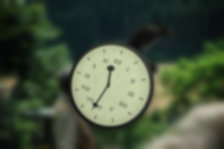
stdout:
**11:32**
